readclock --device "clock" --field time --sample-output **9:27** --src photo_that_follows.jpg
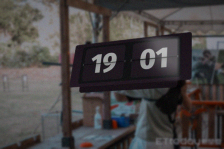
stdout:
**19:01**
